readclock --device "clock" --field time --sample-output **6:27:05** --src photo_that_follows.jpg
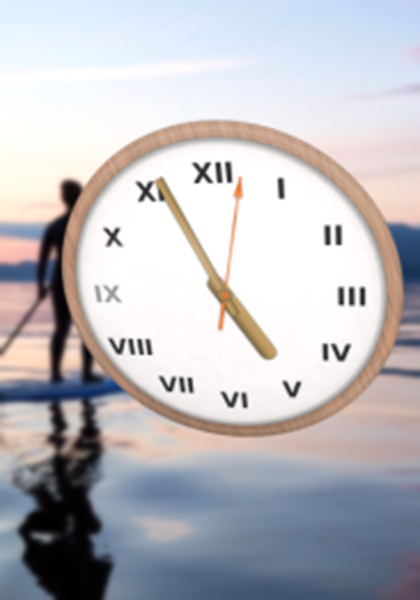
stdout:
**4:56:02**
